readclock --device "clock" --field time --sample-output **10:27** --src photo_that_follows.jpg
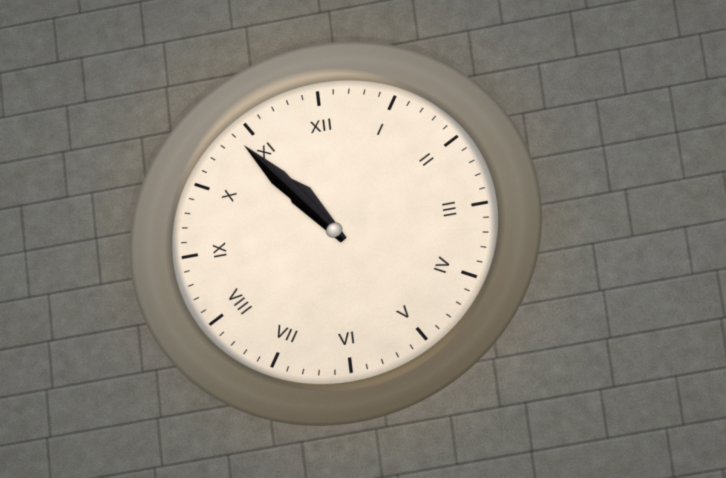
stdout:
**10:54**
